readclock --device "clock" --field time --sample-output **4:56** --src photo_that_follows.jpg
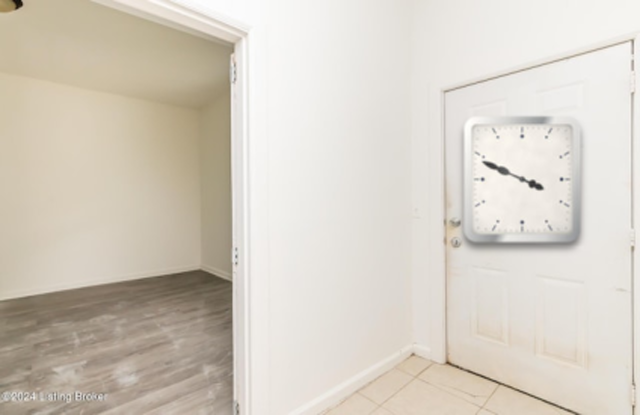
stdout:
**3:49**
